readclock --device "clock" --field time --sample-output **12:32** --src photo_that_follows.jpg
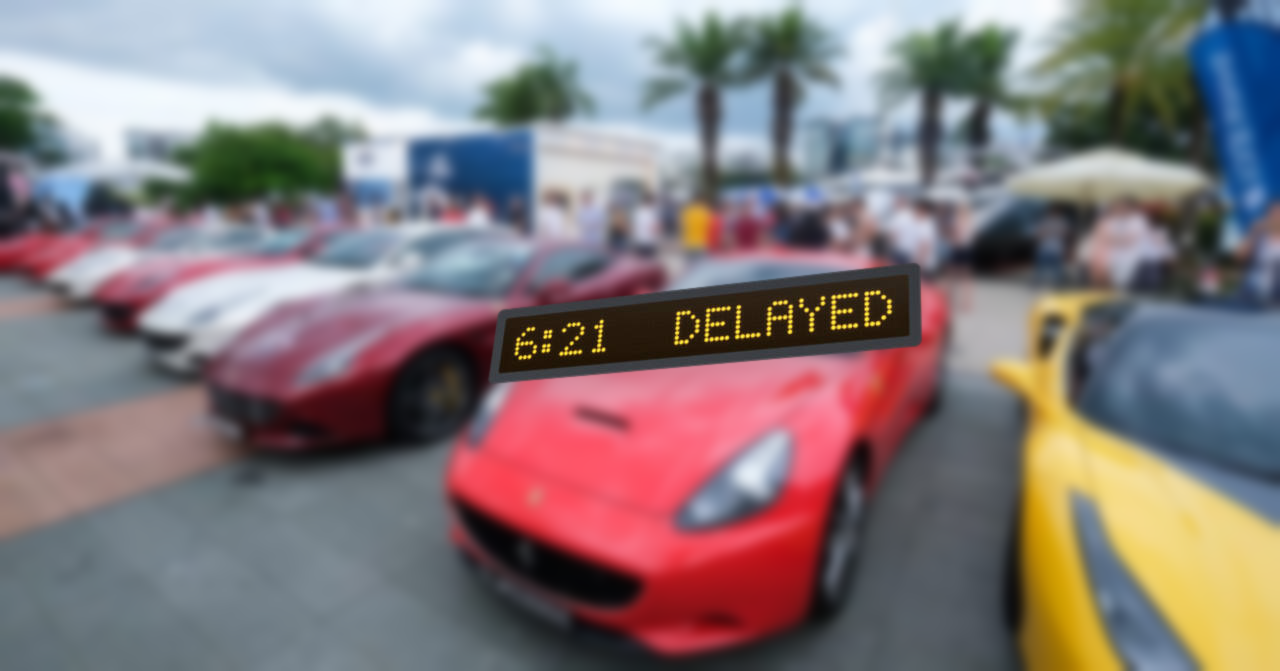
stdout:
**6:21**
